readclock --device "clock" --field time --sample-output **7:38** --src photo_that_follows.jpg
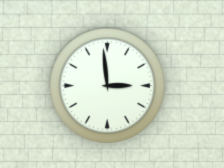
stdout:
**2:59**
